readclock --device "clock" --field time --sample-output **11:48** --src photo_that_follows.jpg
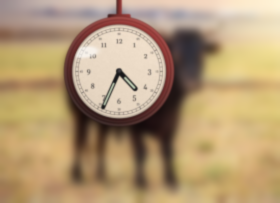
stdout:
**4:34**
